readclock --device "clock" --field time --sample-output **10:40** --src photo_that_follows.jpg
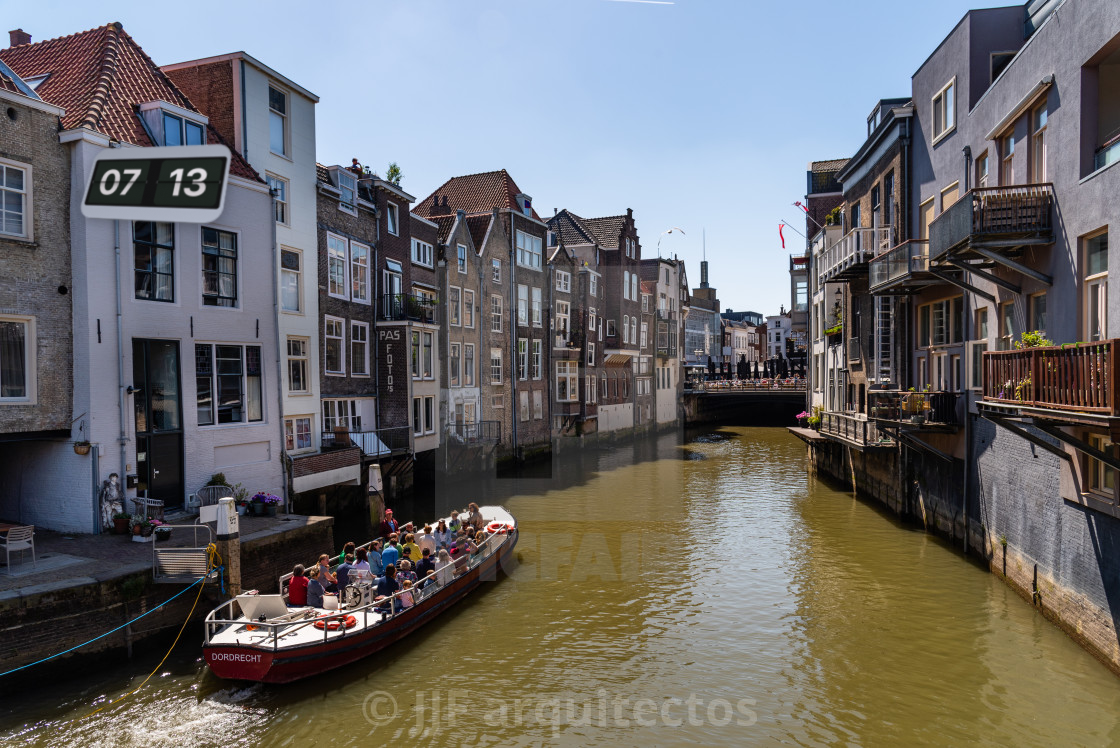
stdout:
**7:13**
